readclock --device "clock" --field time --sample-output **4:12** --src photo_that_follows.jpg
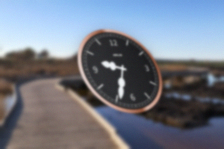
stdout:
**9:34**
